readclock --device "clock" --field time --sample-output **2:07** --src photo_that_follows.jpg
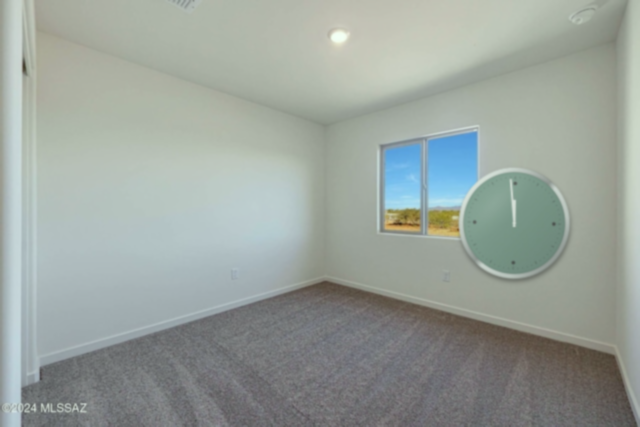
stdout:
**11:59**
